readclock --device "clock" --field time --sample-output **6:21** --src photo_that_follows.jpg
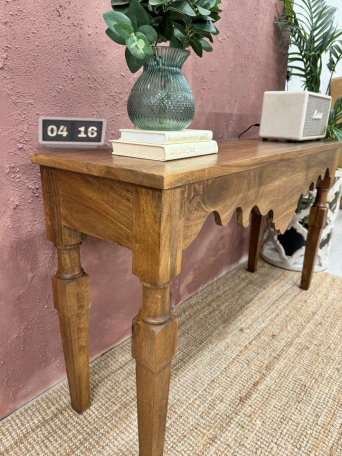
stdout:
**4:16**
